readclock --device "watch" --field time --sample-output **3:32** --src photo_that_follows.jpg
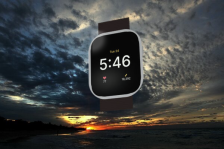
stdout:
**5:46**
